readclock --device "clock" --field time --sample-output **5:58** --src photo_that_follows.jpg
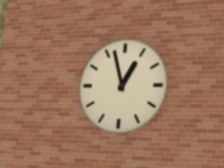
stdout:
**12:57**
